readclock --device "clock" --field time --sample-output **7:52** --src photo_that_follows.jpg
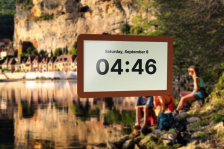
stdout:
**4:46**
